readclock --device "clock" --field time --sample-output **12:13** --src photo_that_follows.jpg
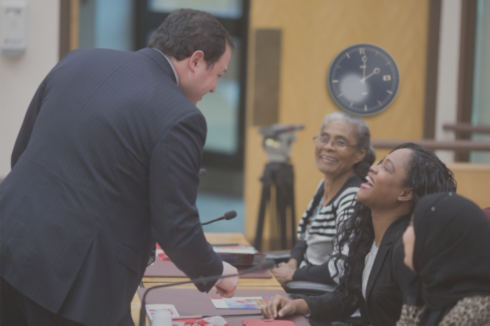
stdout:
**2:01**
